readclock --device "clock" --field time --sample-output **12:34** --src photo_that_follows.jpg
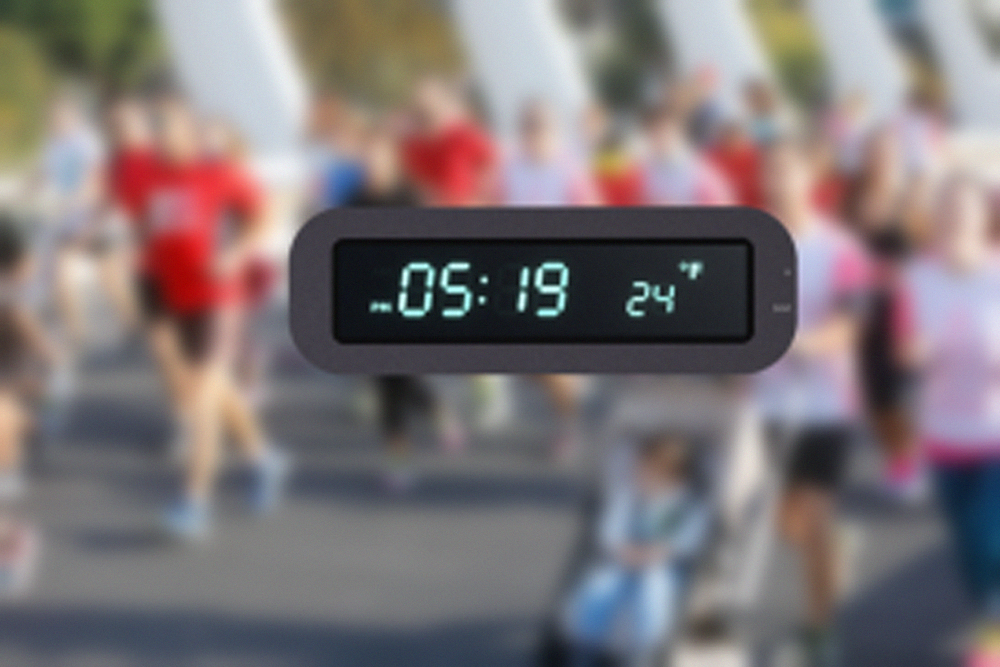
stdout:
**5:19**
